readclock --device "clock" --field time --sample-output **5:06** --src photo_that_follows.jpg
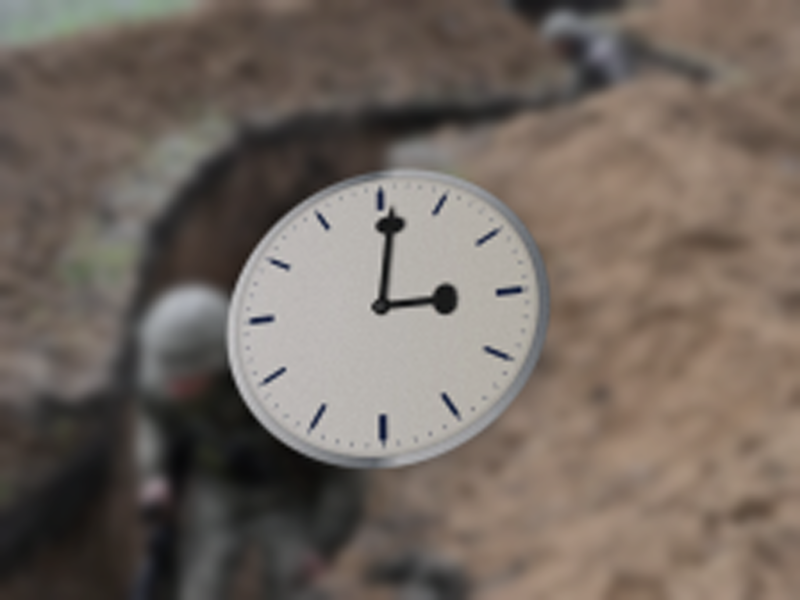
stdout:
**3:01**
